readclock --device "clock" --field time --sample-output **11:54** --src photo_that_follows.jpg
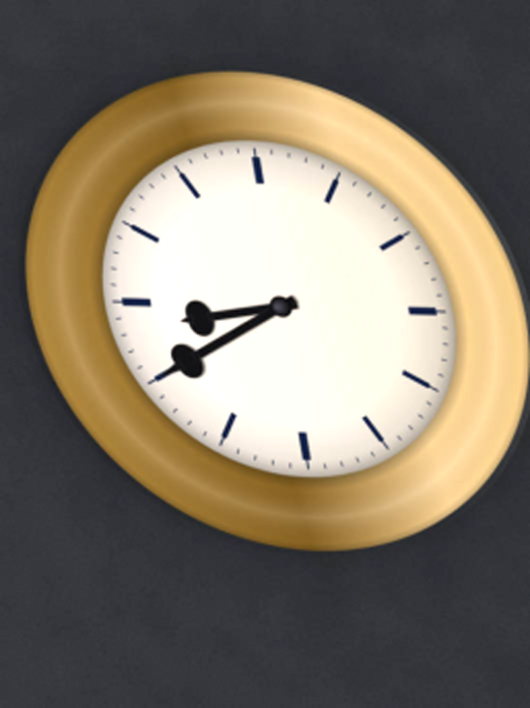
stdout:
**8:40**
